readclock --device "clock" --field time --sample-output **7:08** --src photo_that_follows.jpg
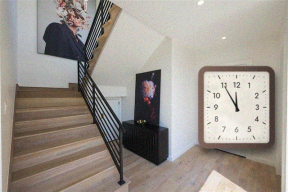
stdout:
**11:55**
